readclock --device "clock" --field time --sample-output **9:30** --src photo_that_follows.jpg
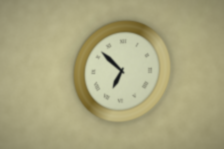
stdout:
**6:52**
